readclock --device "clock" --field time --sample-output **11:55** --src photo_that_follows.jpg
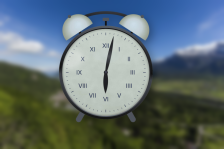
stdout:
**6:02**
